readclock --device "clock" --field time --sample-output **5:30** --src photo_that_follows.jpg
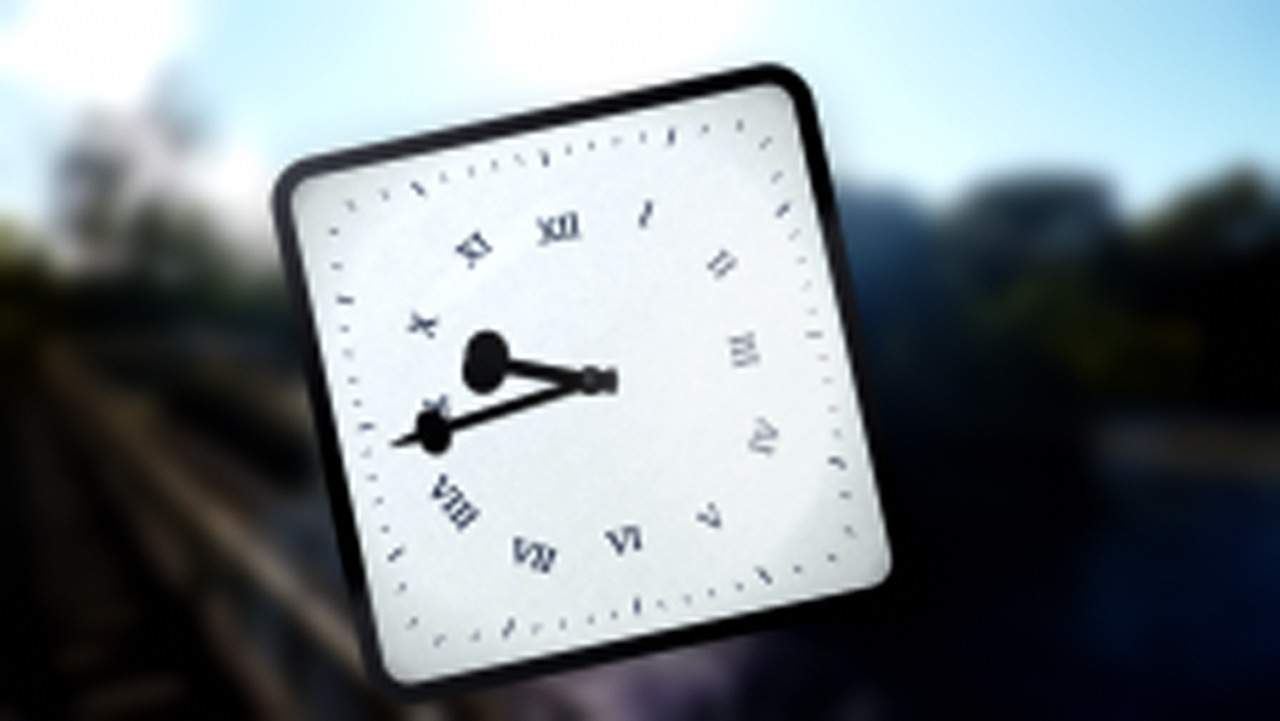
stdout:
**9:44**
